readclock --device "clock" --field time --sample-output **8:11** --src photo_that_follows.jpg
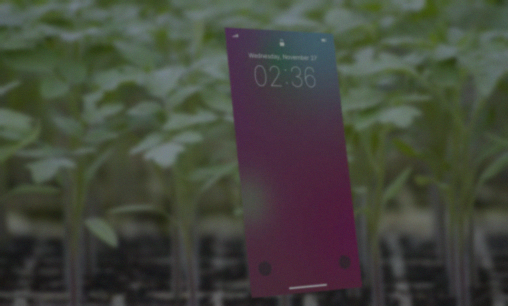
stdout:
**2:36**
